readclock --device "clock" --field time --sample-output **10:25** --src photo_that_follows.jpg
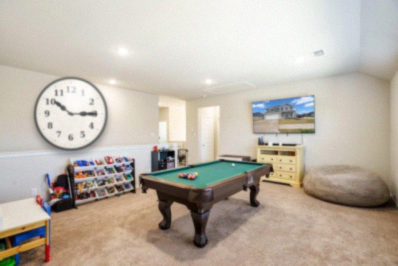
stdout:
**10:15**
